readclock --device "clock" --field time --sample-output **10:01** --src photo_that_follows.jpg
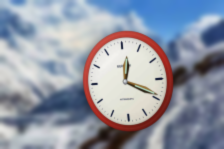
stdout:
**12:19**
